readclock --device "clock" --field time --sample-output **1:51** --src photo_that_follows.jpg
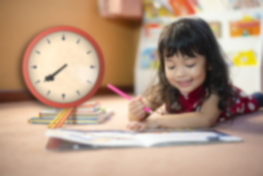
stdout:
**7:39**
